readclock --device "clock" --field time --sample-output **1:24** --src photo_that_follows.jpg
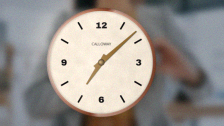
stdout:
**7:08**
